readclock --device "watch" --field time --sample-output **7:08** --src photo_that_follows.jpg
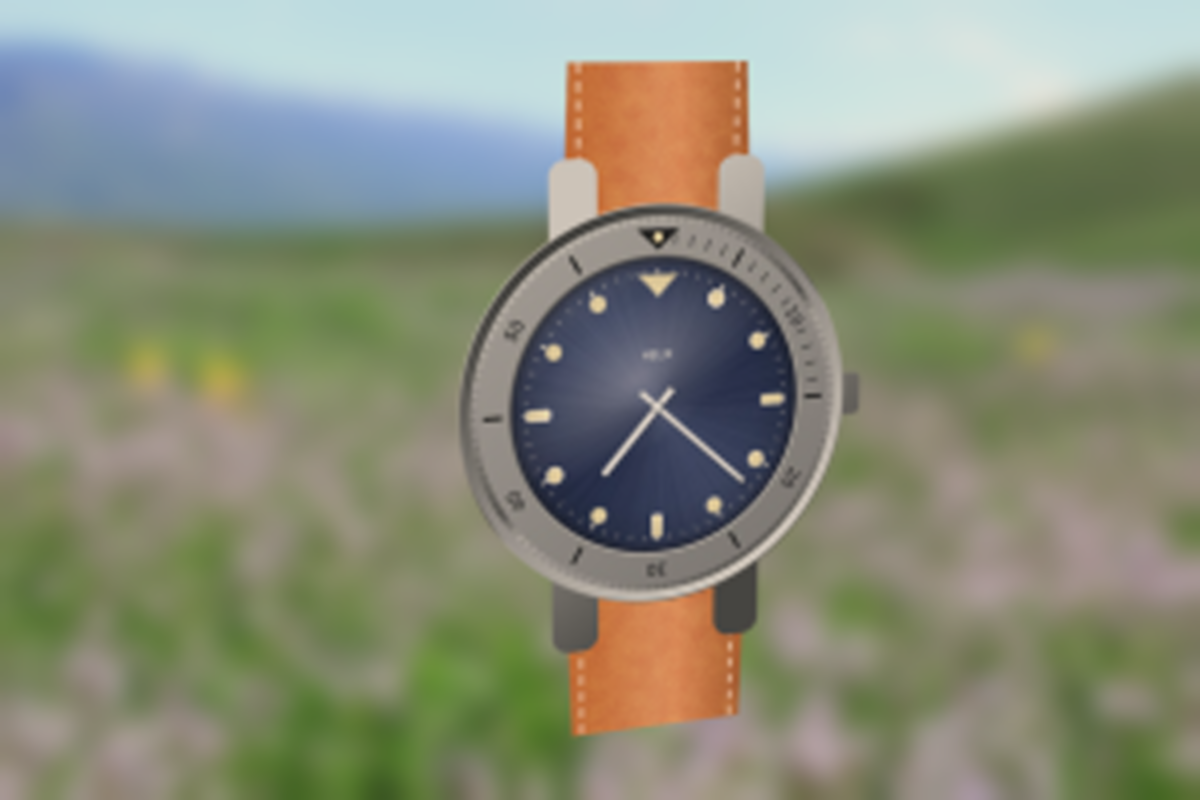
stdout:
**7:22**
